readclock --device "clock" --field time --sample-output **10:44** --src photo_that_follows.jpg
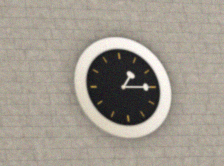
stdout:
**1:15**
